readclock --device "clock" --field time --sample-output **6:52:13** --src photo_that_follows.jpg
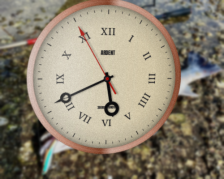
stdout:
**5:40:55**
